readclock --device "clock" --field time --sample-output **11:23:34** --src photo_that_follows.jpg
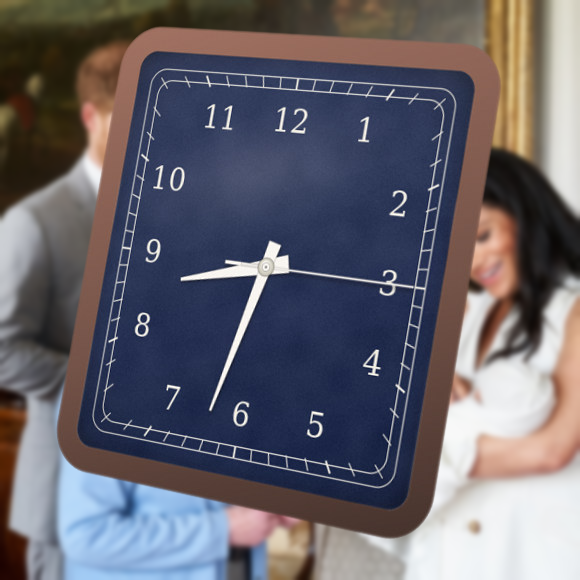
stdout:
**8:32:15**
